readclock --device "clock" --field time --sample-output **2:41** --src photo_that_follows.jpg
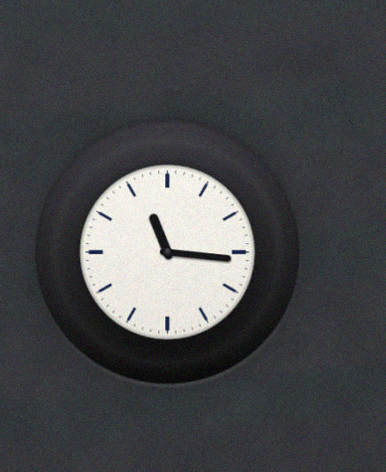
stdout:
**11:16**
